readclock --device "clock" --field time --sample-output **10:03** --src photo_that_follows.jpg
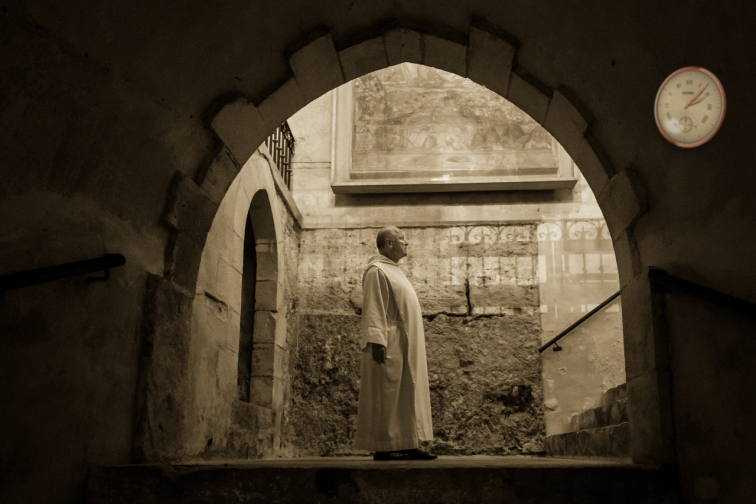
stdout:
**2:07**
